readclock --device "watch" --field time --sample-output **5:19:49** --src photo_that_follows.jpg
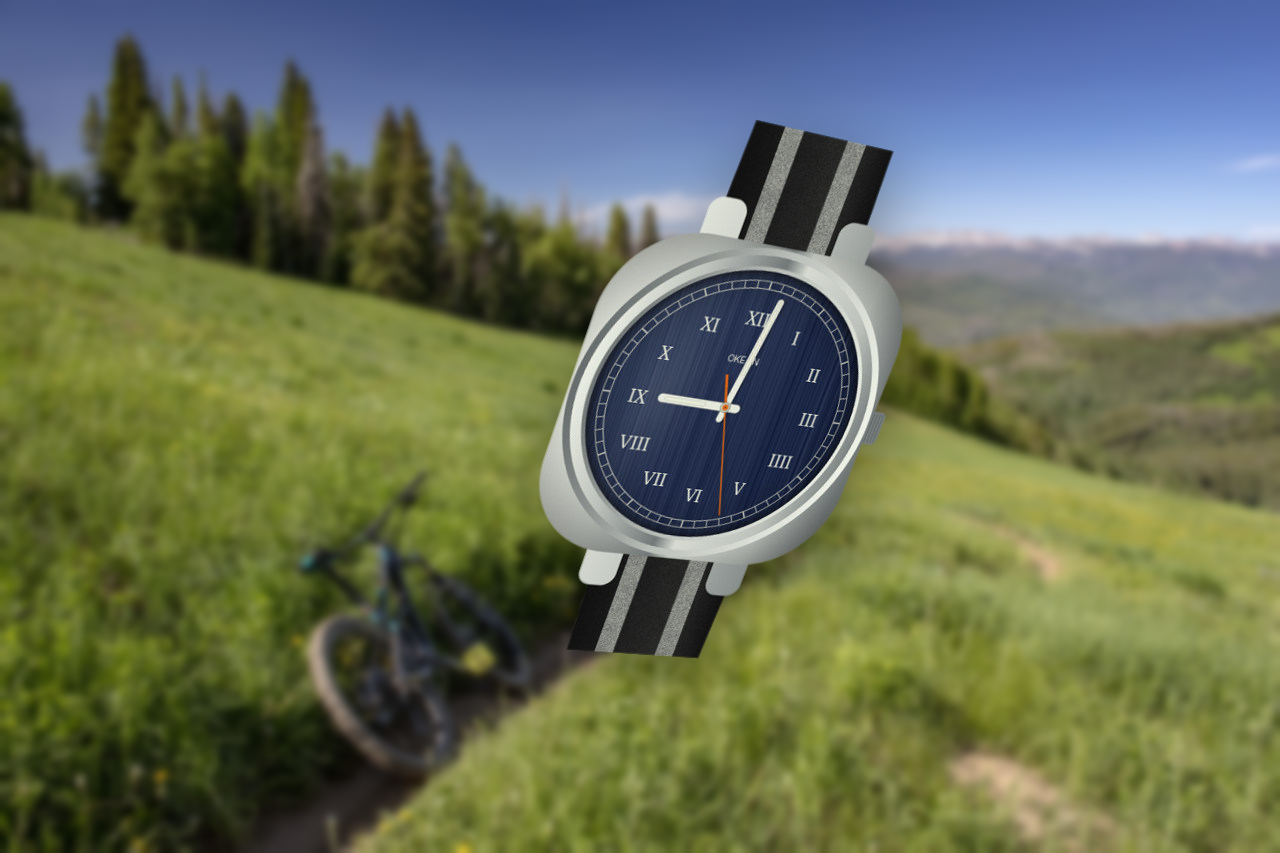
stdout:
**9:01:27**
